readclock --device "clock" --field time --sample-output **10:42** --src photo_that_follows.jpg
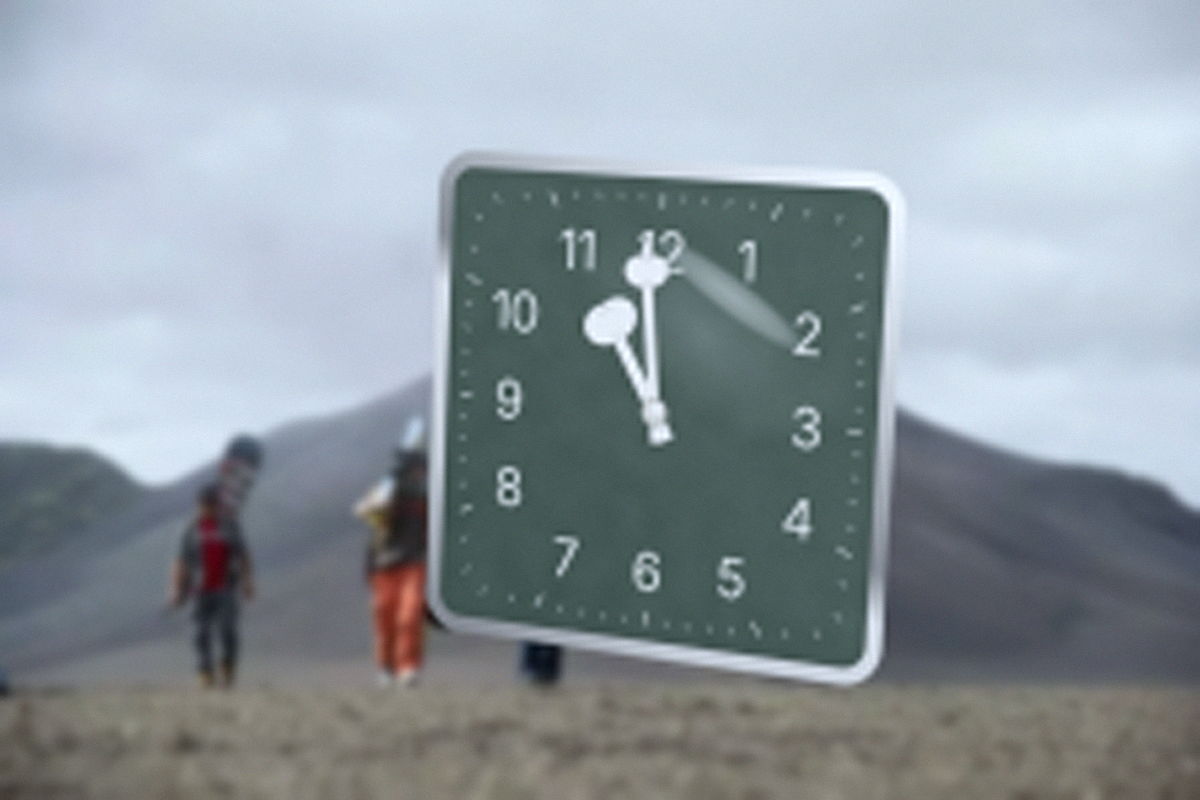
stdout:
**10:59**
